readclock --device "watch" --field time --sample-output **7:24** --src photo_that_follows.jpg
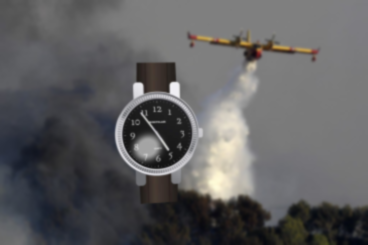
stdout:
**4:54**
